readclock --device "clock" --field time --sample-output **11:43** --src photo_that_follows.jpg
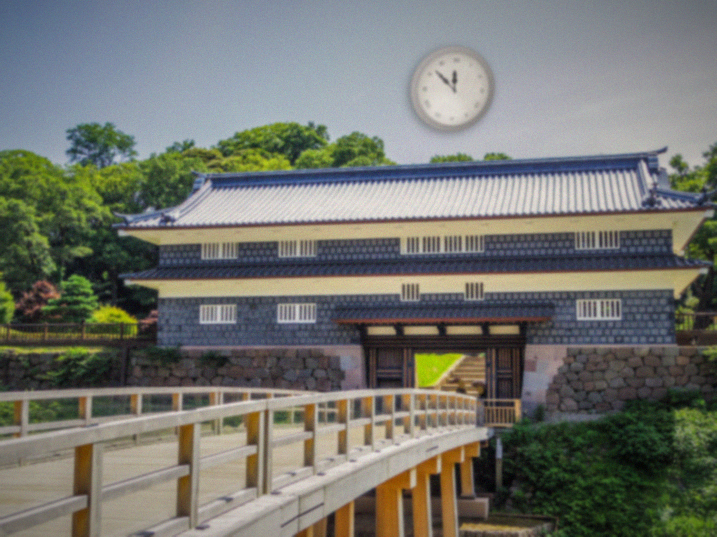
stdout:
**11:52**
